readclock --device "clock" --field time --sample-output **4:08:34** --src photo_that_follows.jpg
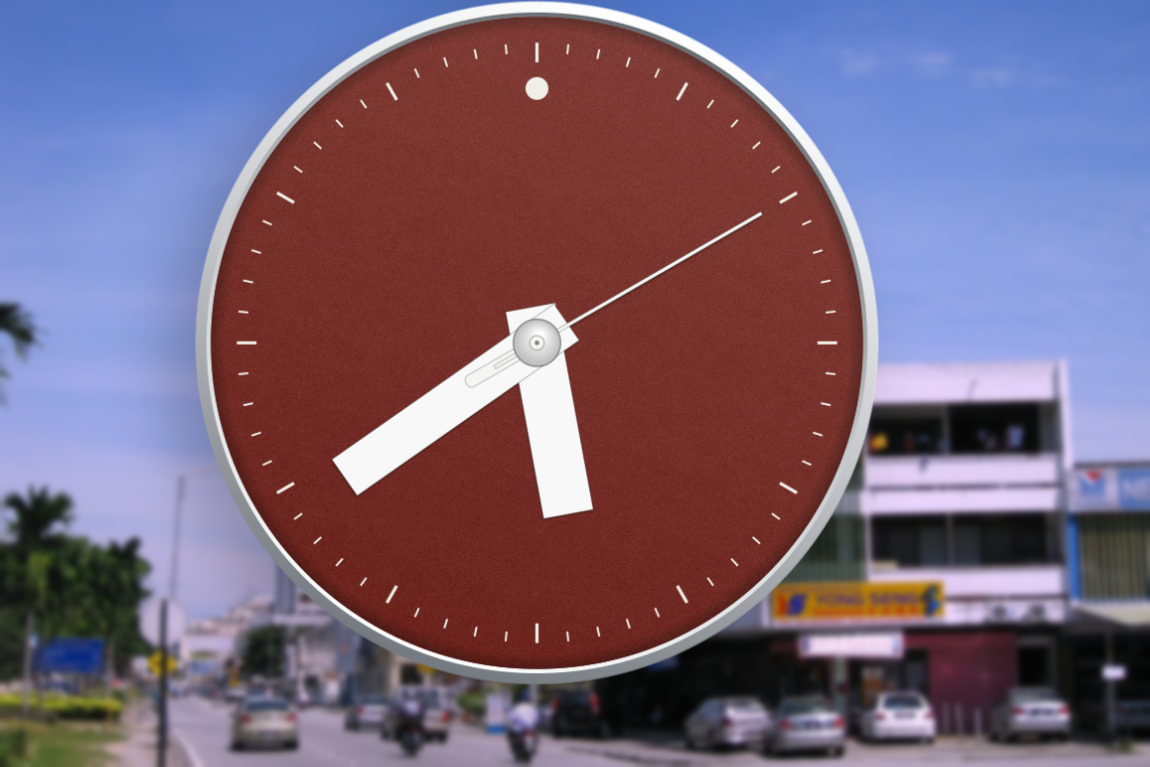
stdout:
**5:39:10**
